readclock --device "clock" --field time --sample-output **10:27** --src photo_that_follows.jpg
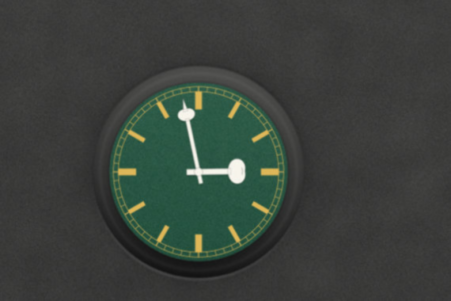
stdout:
**2:58**
